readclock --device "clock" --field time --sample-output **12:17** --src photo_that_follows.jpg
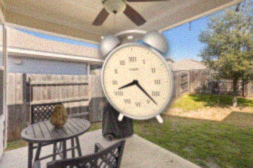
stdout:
**8:23**
